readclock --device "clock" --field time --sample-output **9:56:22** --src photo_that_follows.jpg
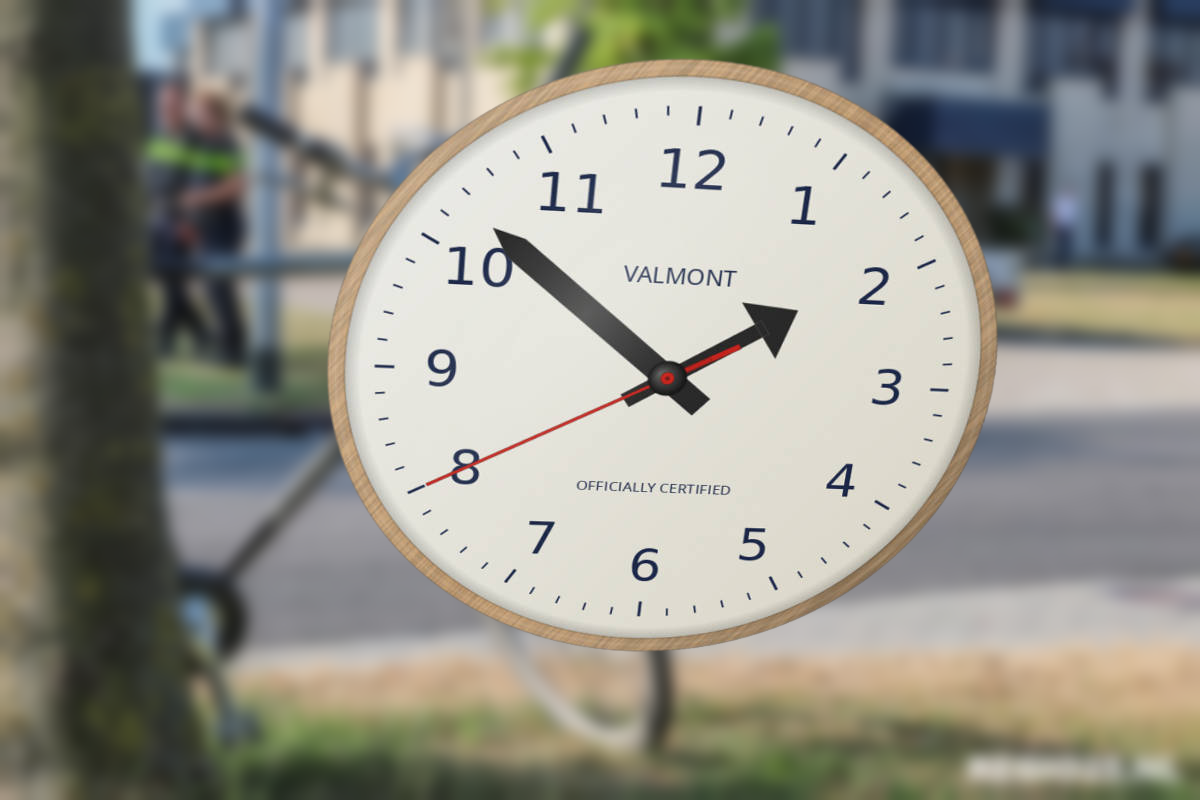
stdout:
**1:51:40**
